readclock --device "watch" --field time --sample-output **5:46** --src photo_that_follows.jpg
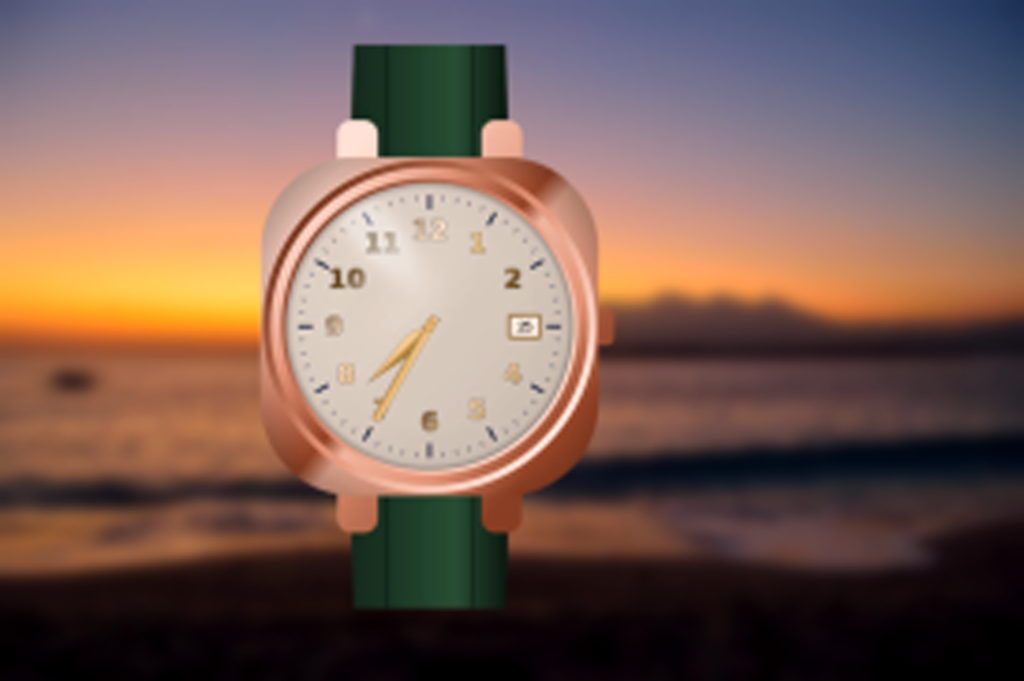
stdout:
**7:35**
